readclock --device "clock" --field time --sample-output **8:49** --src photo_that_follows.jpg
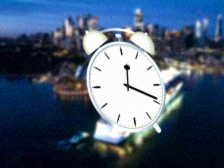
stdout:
**12:19**
